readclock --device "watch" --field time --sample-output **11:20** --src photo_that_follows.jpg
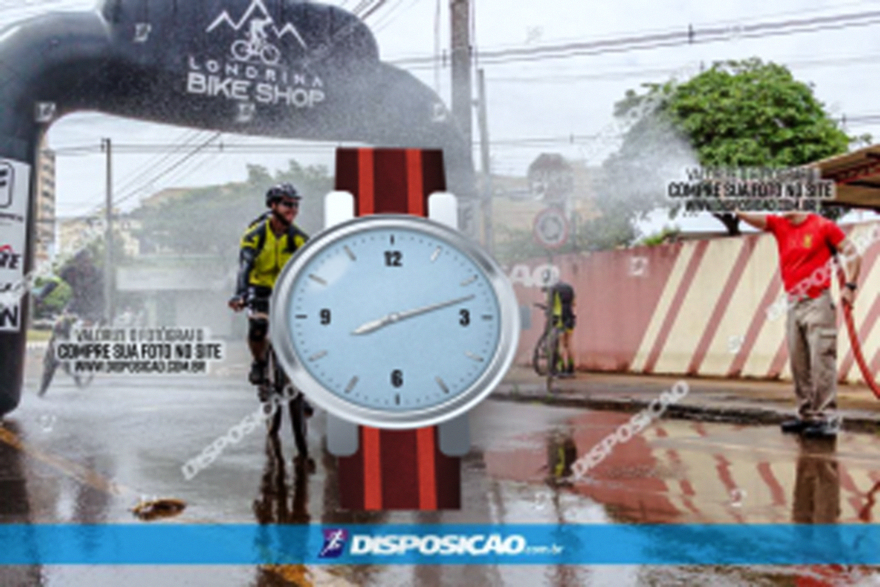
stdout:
**8:12**
